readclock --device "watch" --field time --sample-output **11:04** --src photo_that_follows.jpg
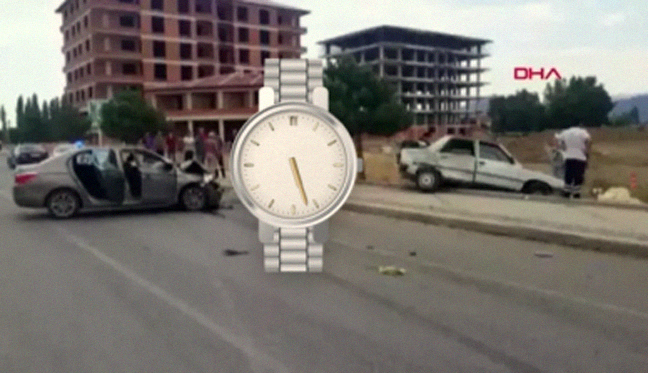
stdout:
**5:27**
